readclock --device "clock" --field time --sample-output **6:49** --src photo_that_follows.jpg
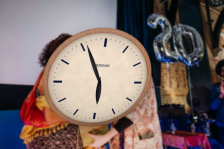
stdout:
**5:56**
